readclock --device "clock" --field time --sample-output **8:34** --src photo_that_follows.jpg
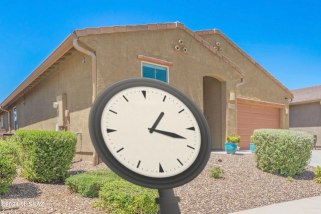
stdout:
**1:18**
